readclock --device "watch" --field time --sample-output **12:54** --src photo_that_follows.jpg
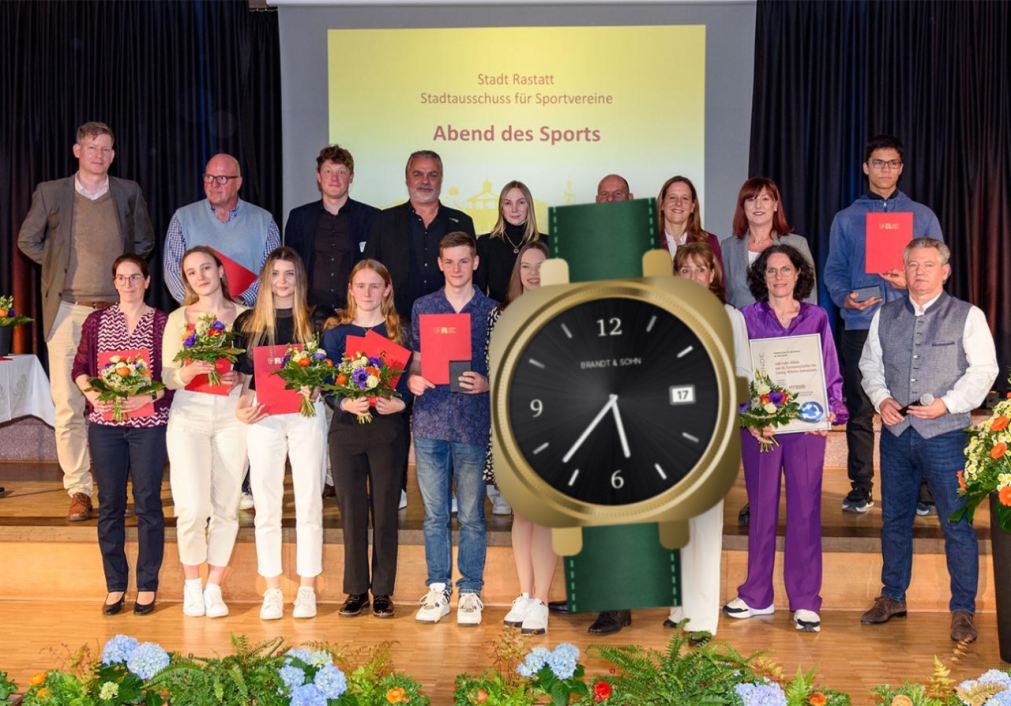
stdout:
**5:37**
